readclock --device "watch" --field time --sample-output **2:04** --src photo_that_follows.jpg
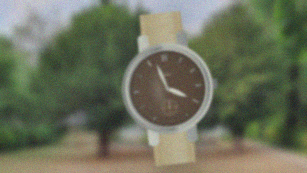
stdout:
**3:57**
